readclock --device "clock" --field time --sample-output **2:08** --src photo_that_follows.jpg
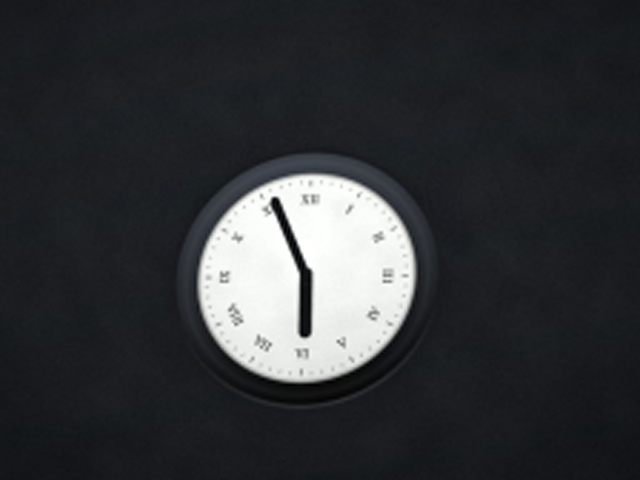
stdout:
**5:56**
